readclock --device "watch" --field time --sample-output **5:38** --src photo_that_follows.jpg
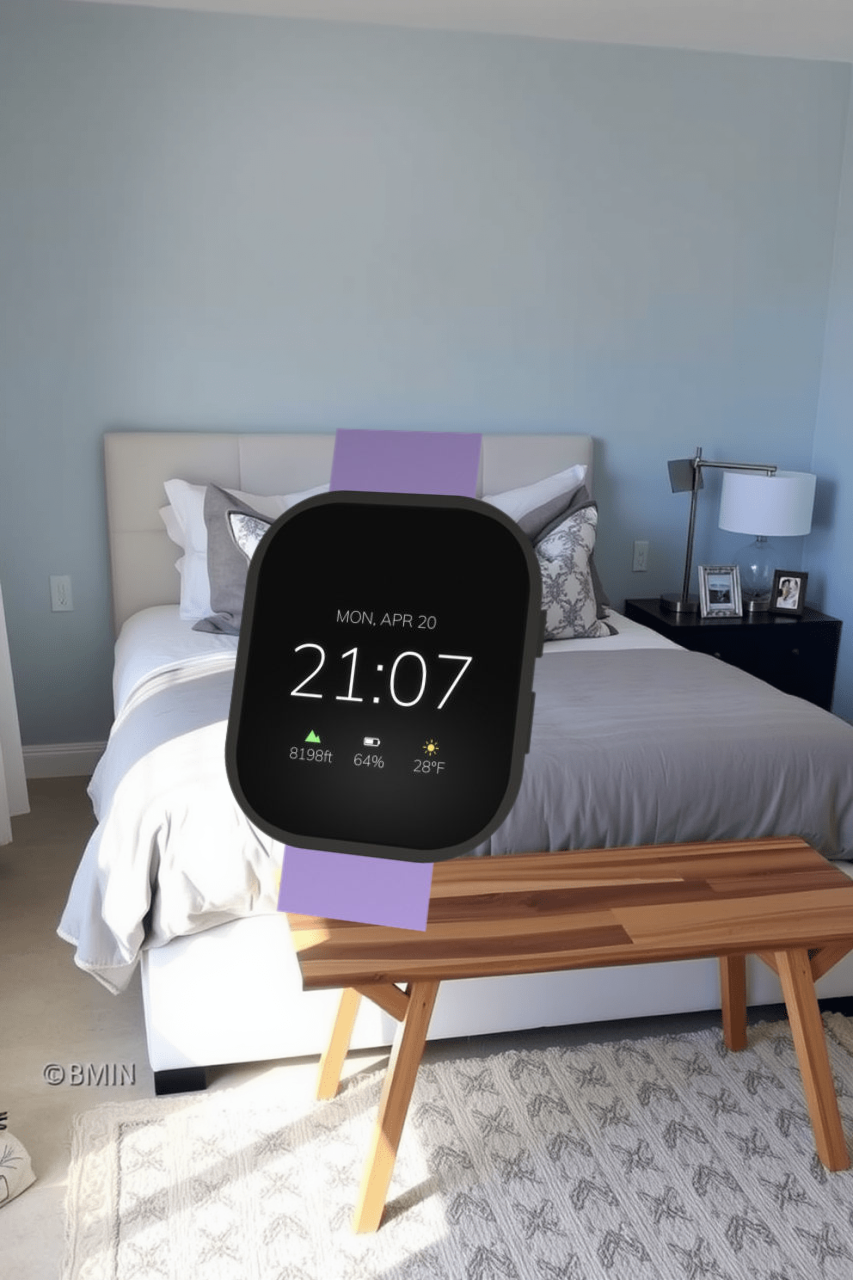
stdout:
**21:07**
